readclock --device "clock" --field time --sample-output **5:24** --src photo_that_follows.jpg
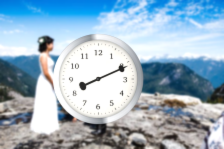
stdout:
**8:11**
